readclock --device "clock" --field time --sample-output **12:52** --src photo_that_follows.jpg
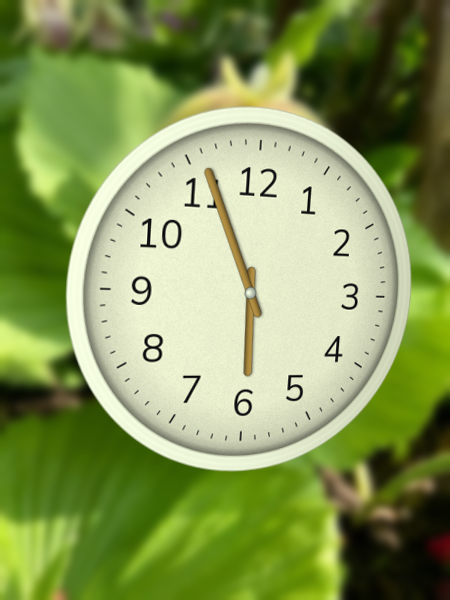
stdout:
**5:56**
